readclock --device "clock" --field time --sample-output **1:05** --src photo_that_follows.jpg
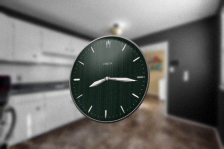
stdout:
**8:16**
